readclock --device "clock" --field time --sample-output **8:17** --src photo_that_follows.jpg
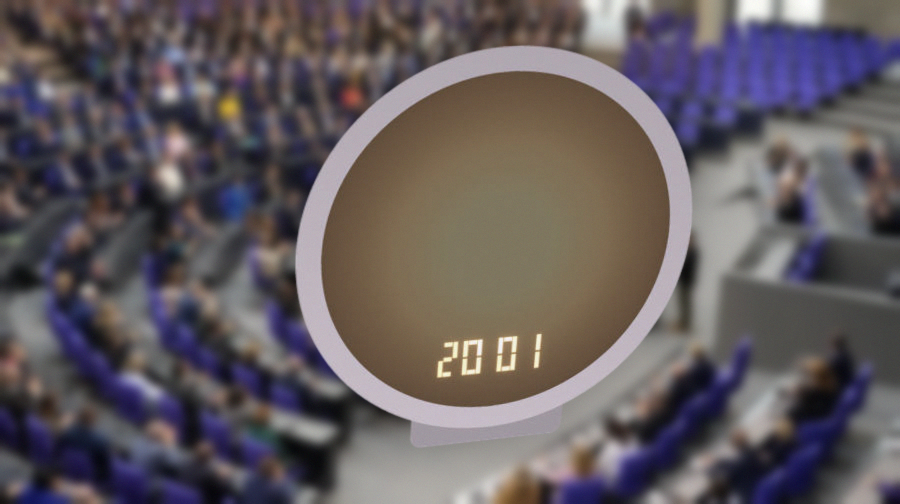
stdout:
**20:01**
